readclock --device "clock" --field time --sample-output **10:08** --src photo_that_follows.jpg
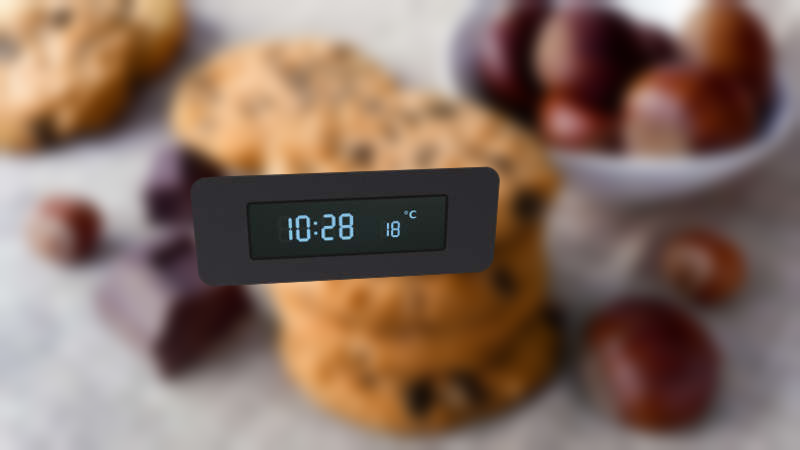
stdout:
**10:28**
